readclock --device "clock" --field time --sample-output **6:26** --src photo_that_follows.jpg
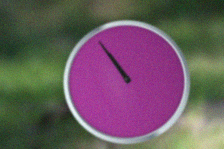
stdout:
**10:54**
